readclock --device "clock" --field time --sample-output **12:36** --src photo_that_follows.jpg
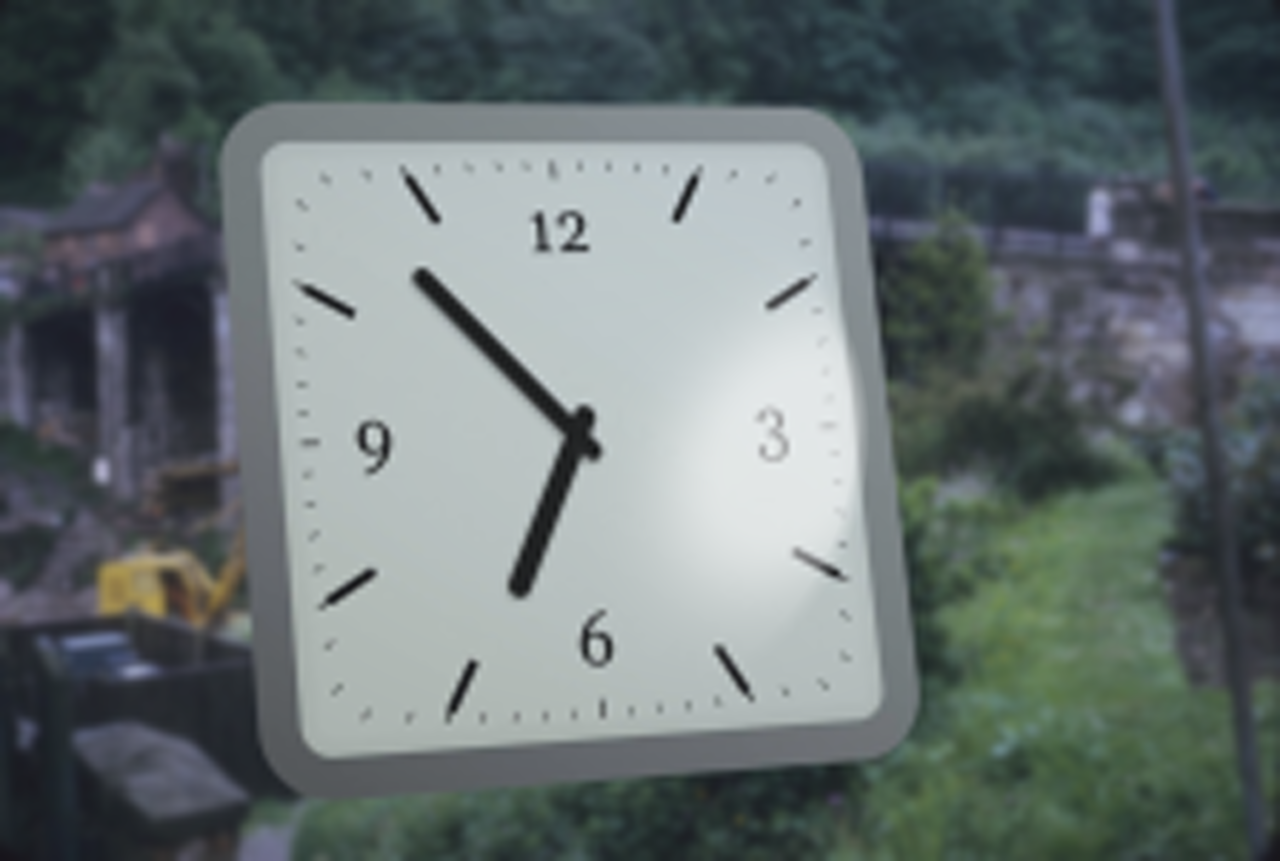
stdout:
**6:53**
